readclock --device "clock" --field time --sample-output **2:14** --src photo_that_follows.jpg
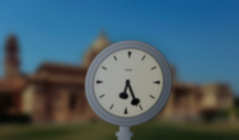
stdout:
**6:26**
